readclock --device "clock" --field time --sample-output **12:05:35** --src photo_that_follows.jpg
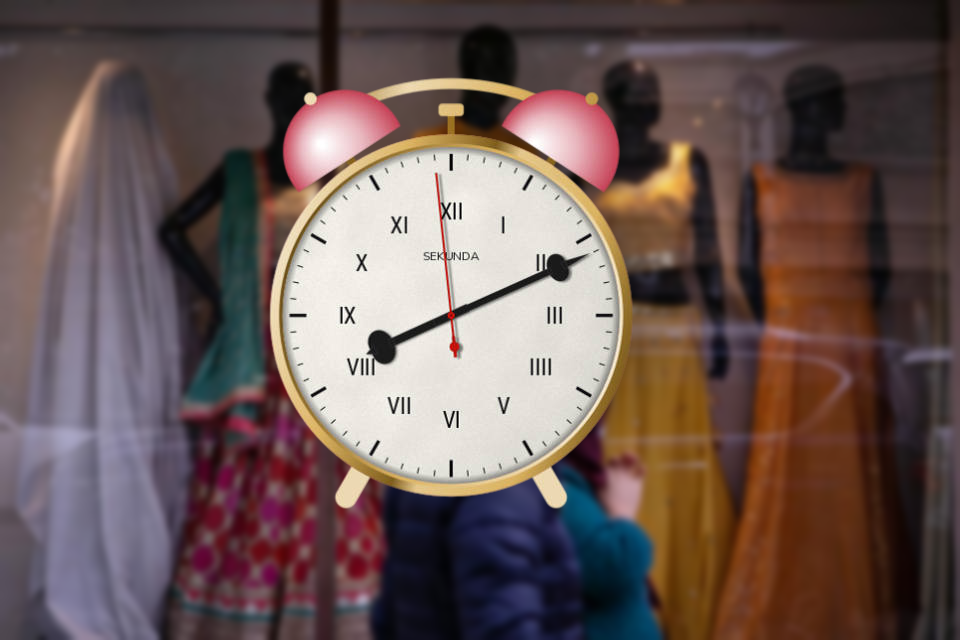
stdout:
**8:10:59**
